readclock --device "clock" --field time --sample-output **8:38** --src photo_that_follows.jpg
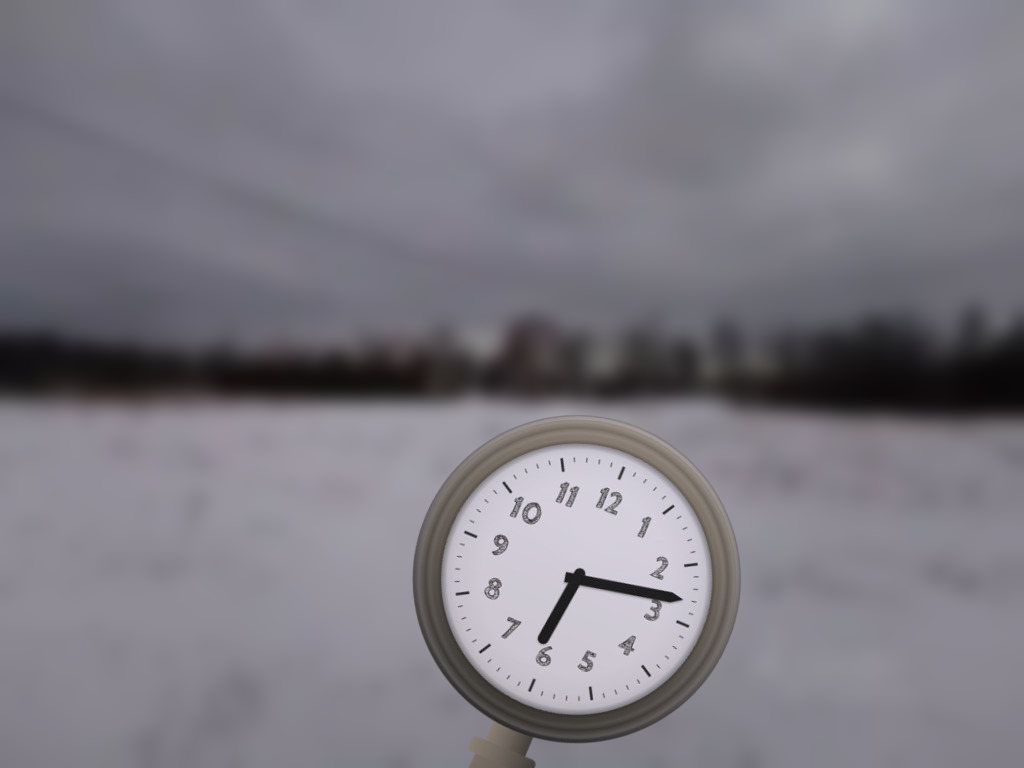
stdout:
**6:13**
